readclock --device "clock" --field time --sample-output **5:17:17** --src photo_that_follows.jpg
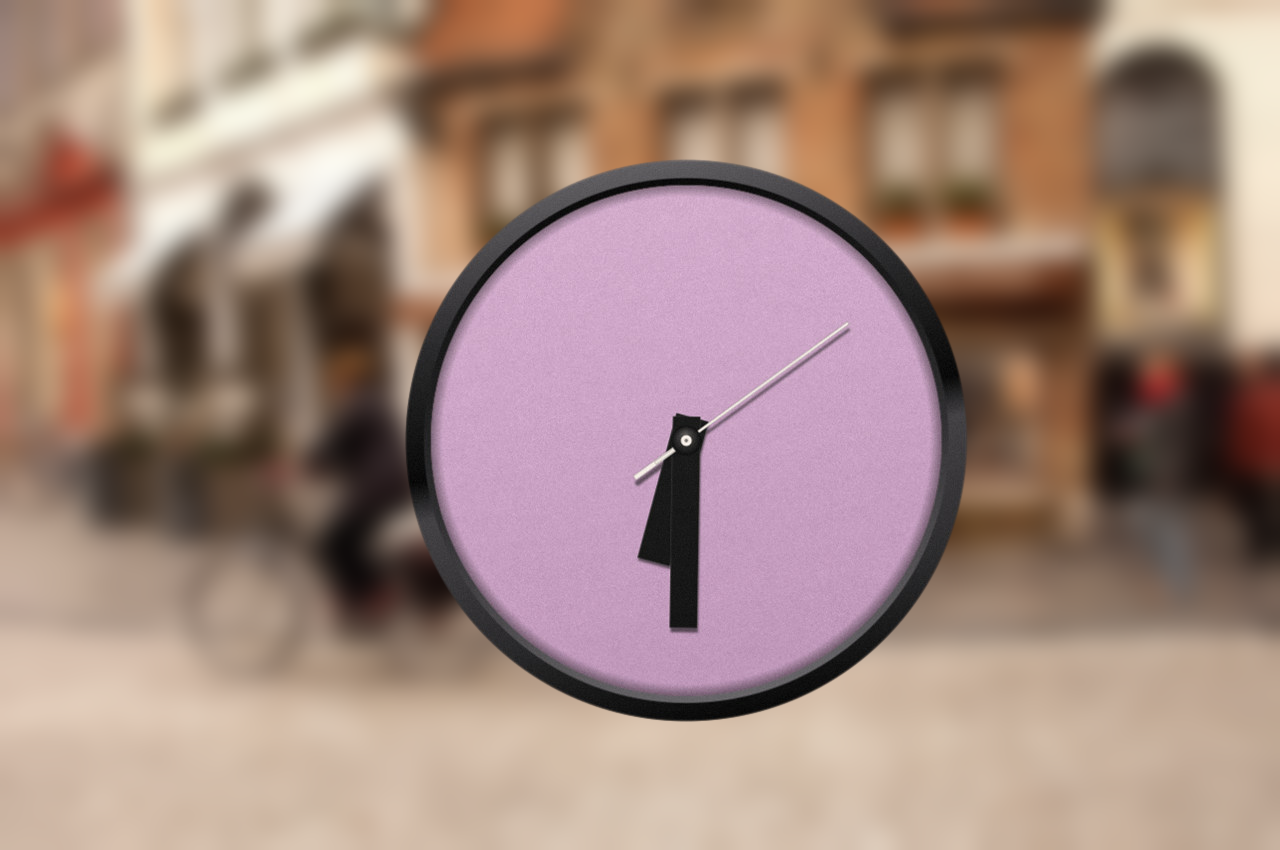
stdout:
**6:30:09**
